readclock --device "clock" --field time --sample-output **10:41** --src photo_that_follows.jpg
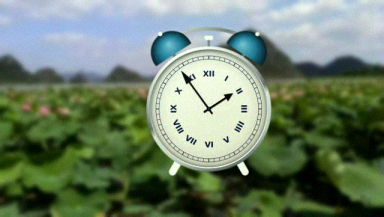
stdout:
**1:54**
